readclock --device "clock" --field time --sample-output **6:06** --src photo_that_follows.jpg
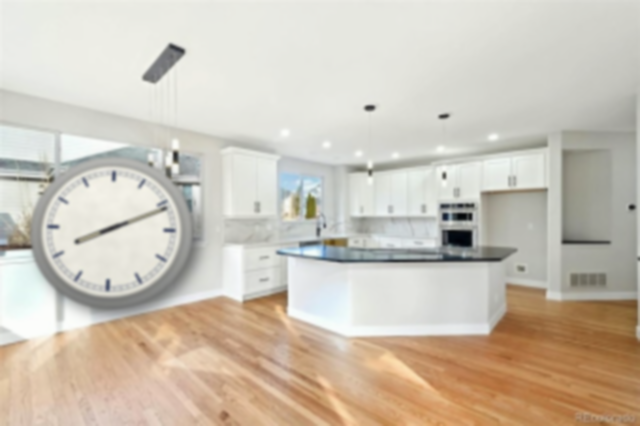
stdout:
**8:11**
